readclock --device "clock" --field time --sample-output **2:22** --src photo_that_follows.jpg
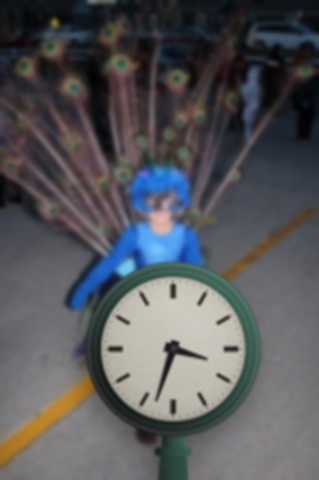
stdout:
**3:33**
